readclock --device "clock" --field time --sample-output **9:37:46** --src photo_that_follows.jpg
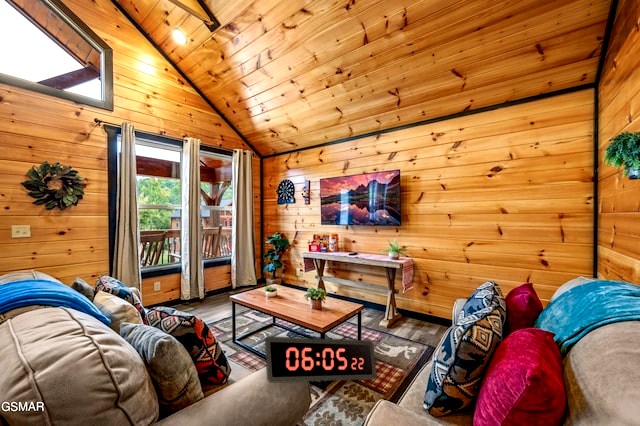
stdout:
**6:05:22**
